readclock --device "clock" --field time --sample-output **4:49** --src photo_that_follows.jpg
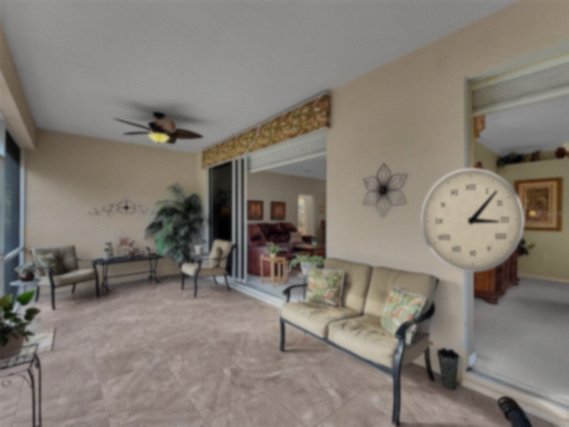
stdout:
**3:07**
